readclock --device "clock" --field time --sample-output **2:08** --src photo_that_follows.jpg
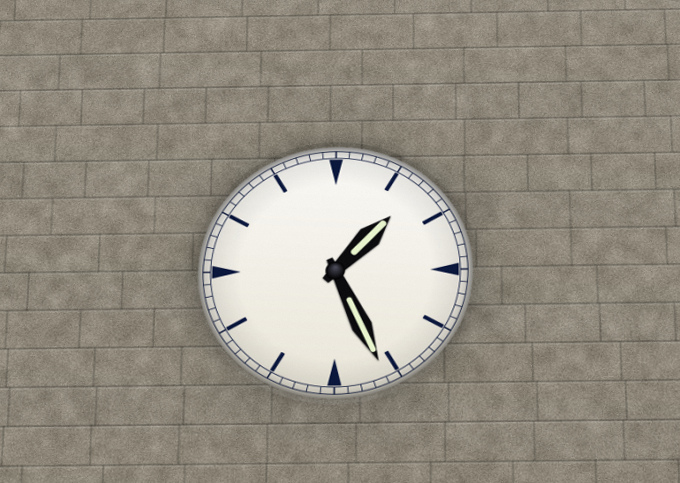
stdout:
**1:26**
